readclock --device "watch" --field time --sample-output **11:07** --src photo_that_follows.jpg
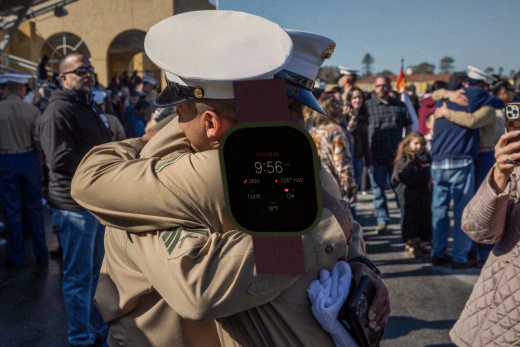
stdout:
**9:56**
